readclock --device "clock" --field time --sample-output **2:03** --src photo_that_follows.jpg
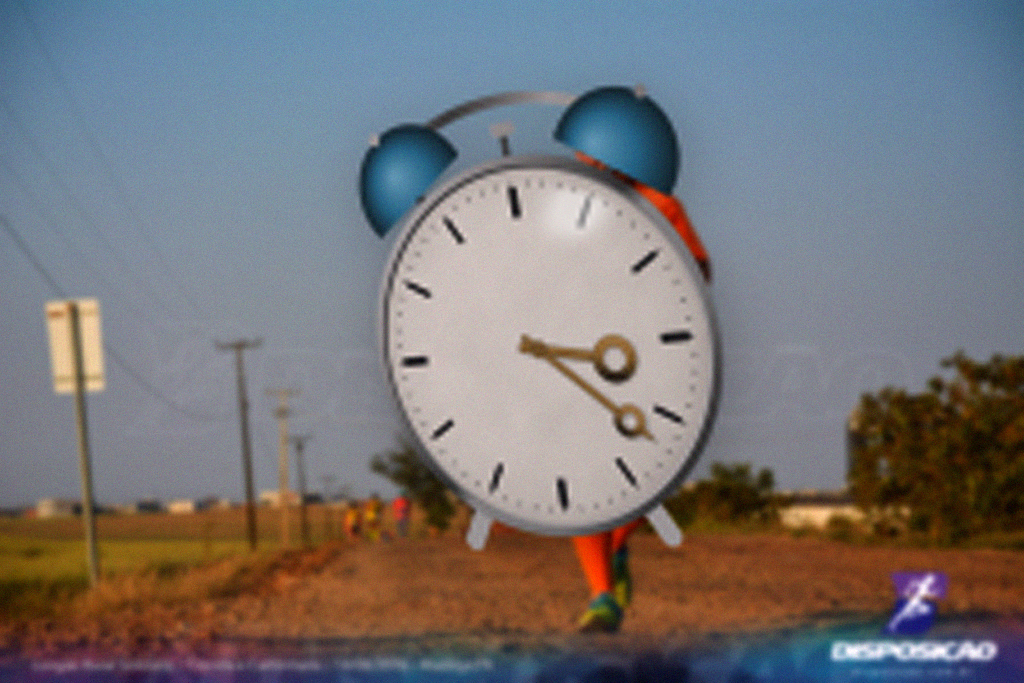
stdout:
**3:22**
